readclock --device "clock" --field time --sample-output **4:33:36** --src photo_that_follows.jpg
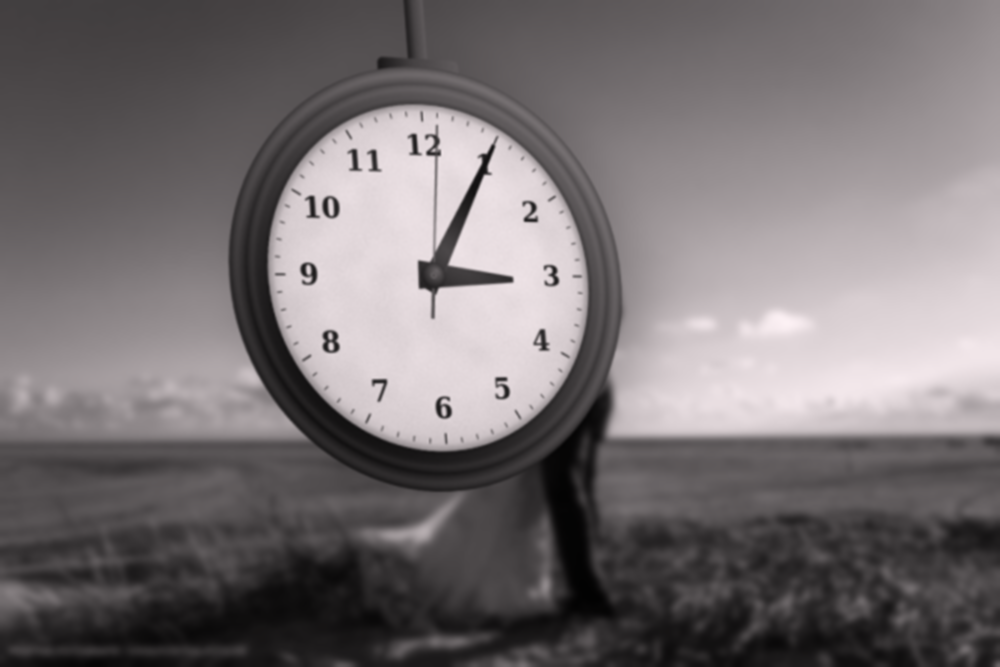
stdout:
**3:05:01**
